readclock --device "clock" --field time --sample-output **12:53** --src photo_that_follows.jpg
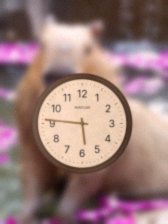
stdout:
**5:46**
